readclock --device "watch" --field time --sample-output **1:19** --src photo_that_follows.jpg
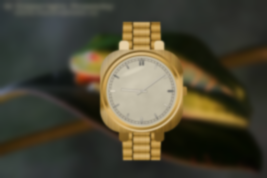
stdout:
**9:09**
